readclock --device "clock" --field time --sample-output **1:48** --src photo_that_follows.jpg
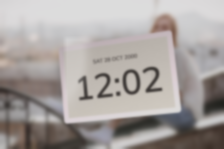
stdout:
**12:02**
